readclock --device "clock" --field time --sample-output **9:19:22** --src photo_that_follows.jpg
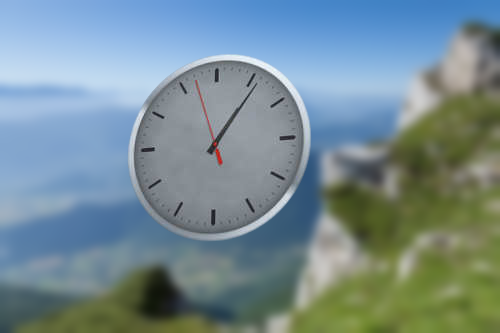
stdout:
**1:05:57**
